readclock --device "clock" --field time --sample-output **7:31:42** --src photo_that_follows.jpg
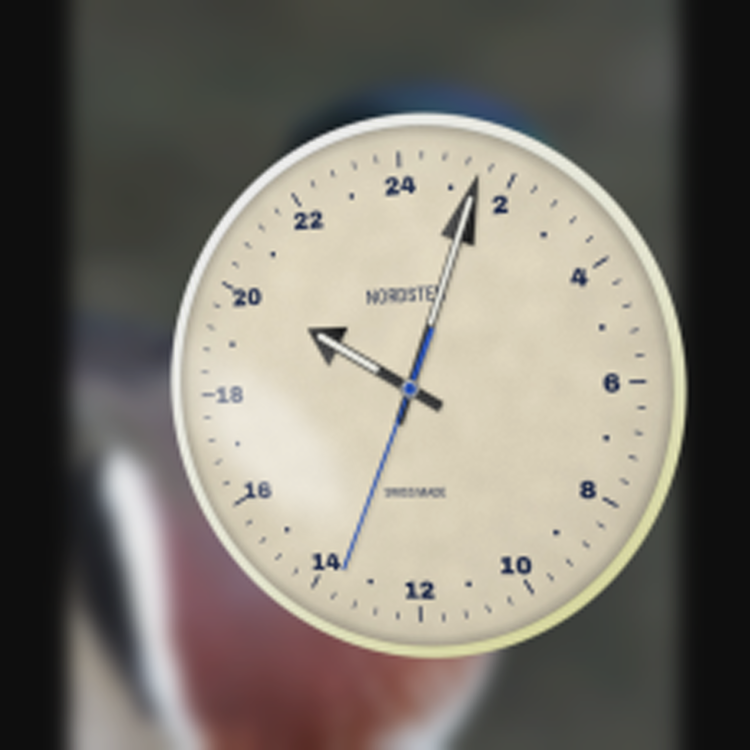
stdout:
**20:03:34**
